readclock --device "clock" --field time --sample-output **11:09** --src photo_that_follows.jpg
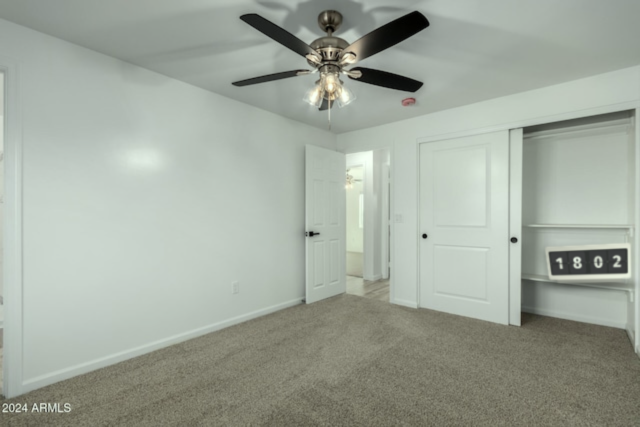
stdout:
**18:02**
